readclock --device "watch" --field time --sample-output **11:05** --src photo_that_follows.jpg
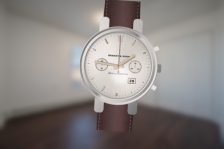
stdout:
**1:46**
